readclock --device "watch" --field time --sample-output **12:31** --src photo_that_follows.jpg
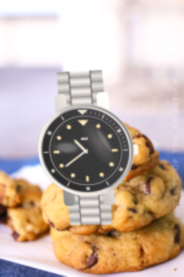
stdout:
**10:39**
